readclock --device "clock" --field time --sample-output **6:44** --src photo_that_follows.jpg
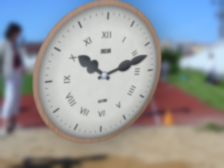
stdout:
**10:12**
